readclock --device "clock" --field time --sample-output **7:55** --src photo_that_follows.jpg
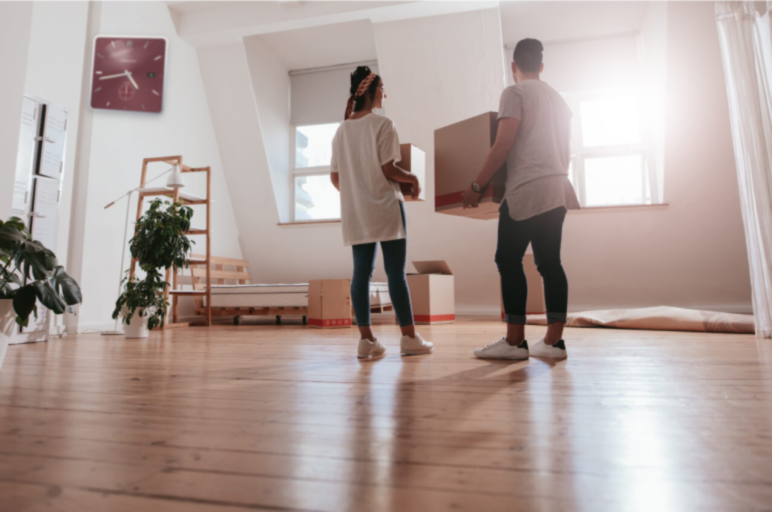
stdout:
**4:43**
